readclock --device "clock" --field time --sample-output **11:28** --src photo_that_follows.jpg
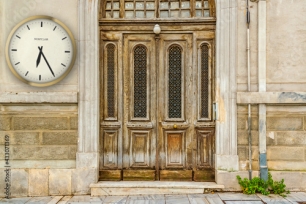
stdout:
**6:25**
